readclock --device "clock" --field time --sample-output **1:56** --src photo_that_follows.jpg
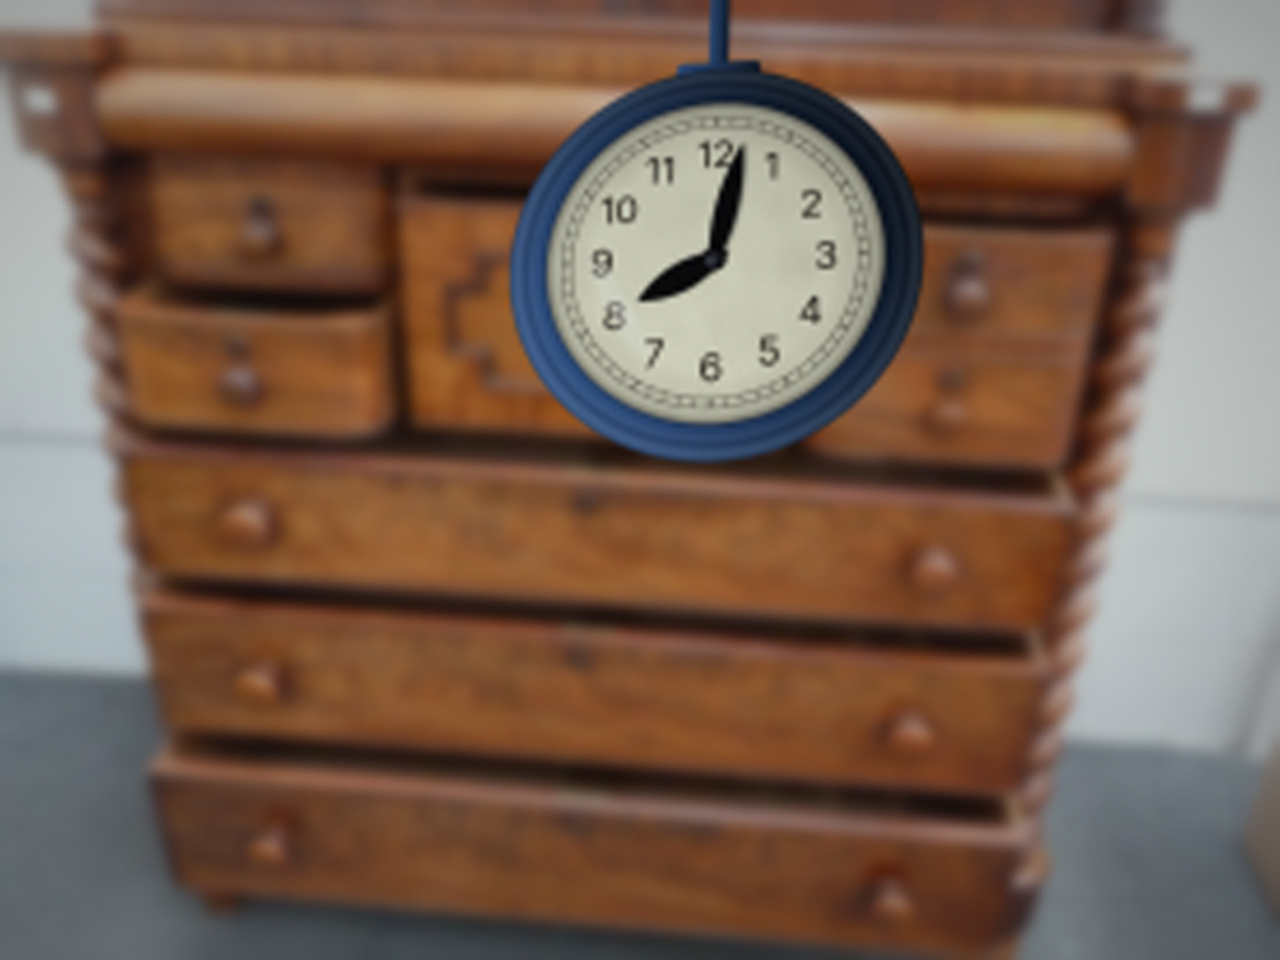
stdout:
**8:02**
